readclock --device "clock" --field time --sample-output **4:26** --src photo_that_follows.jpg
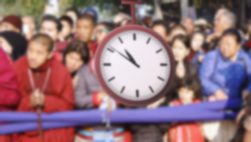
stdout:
**10:51**
